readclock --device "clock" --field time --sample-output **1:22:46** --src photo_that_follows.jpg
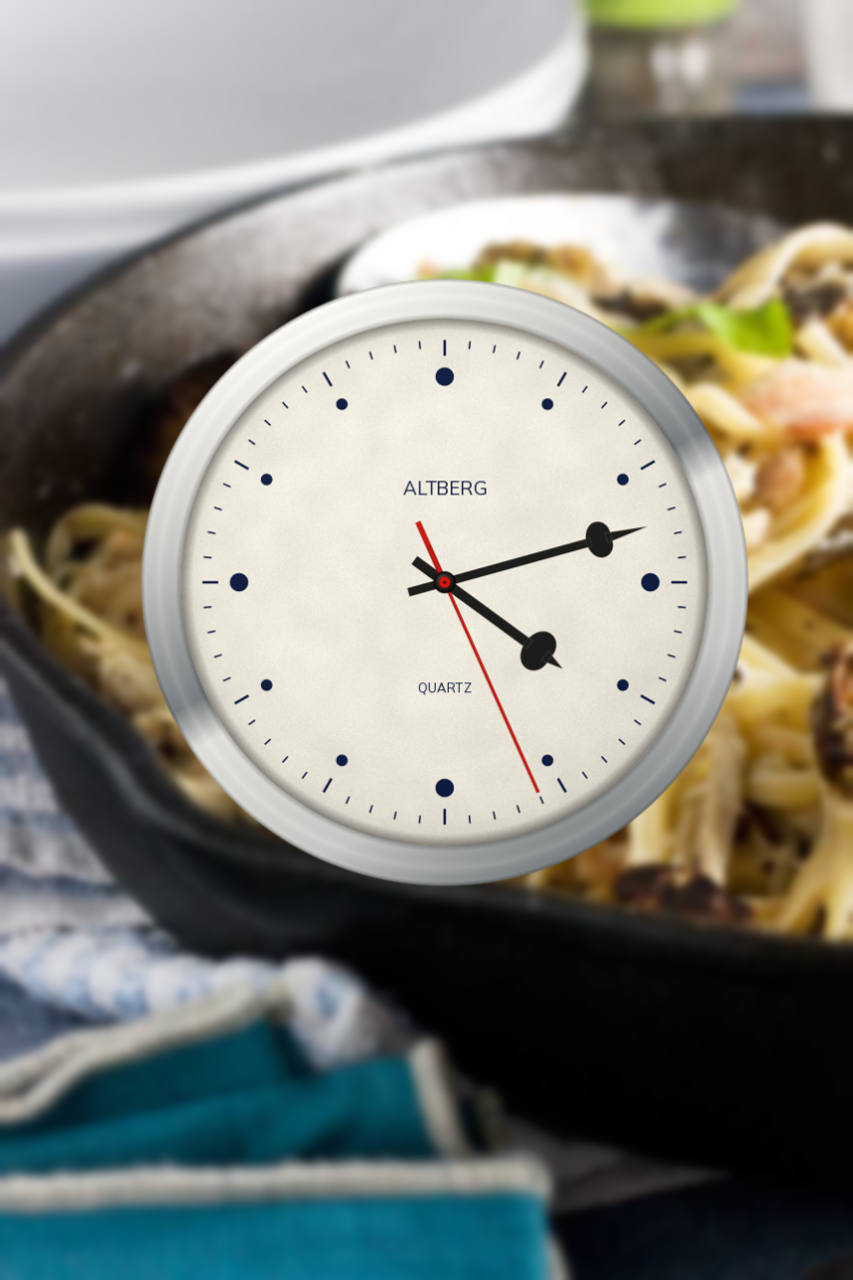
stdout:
**4:12:26**
